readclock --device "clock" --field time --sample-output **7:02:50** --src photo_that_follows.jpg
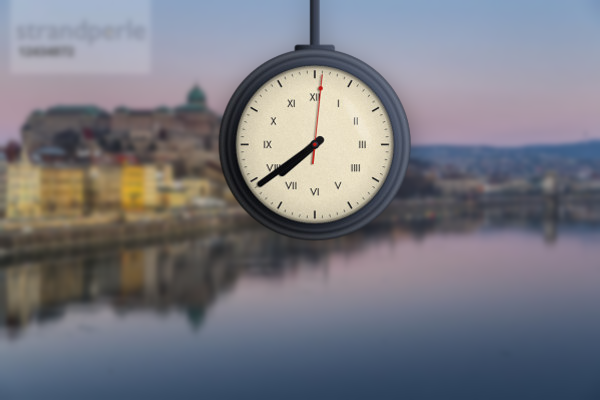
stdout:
**7:39:01**
